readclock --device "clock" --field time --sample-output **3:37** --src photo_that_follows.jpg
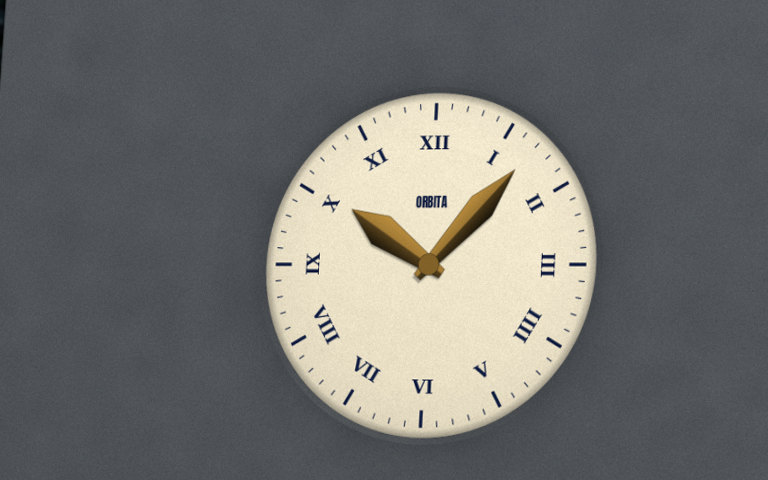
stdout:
**10:07**
